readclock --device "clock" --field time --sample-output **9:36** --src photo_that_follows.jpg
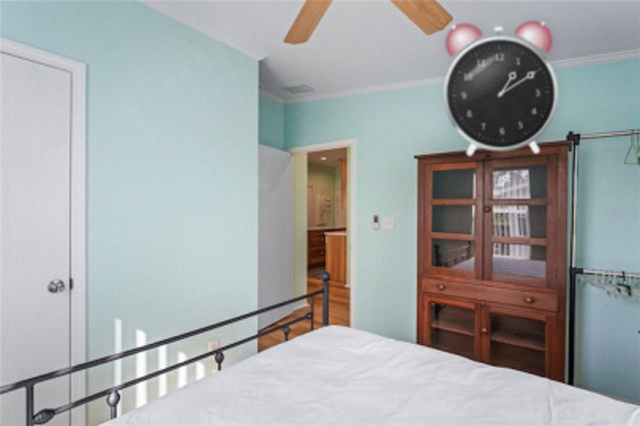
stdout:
**1:10**
